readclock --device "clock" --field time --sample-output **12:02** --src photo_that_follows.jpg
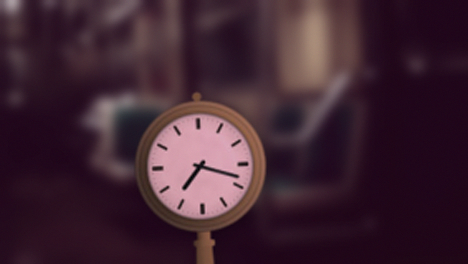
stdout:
**7:18**
